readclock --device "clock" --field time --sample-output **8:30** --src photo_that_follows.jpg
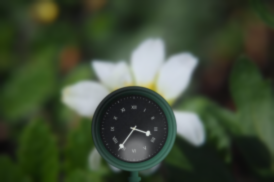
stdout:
**3:36**
